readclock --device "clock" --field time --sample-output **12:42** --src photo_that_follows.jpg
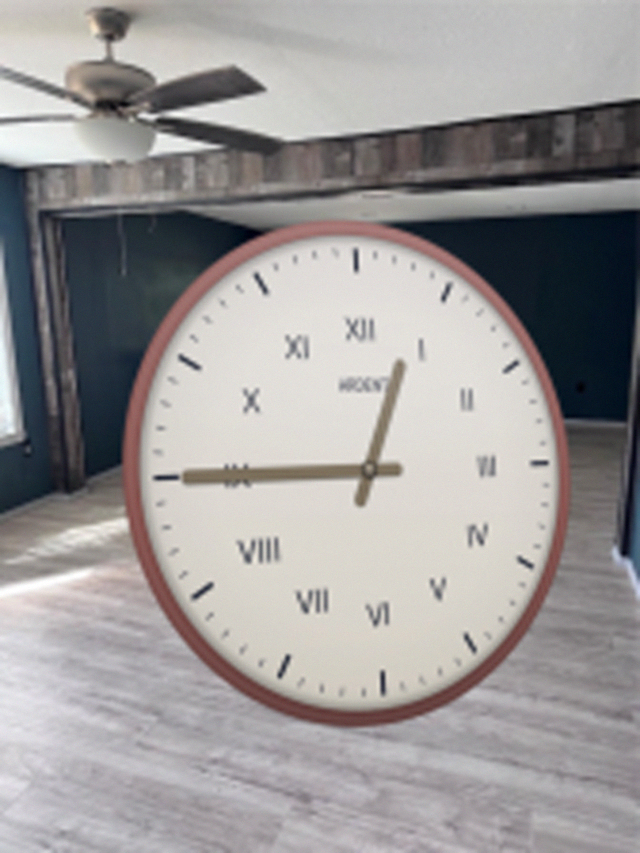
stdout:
**12:45**
